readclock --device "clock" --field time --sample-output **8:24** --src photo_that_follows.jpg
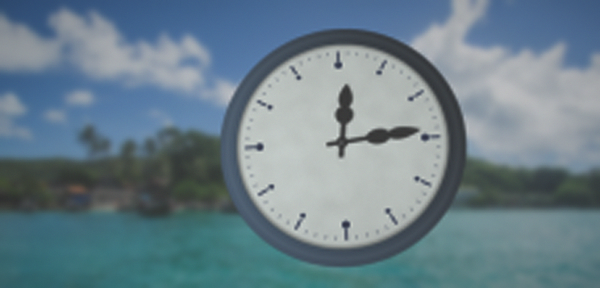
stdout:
**12:14**
